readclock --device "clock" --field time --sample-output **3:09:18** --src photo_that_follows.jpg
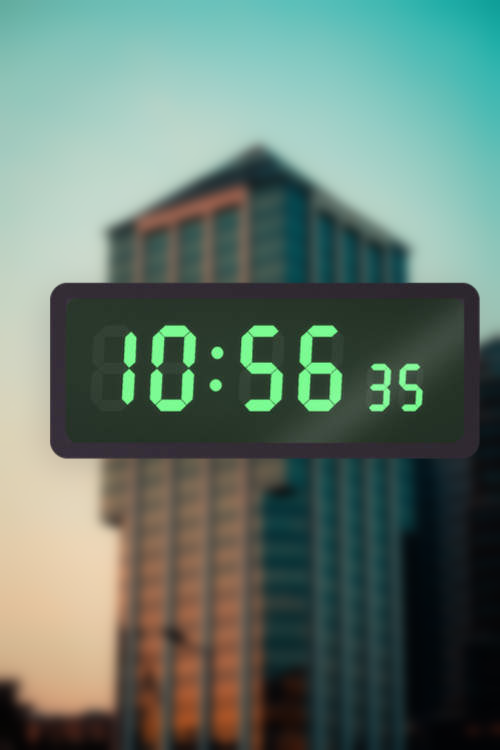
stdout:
**10:56:35**
